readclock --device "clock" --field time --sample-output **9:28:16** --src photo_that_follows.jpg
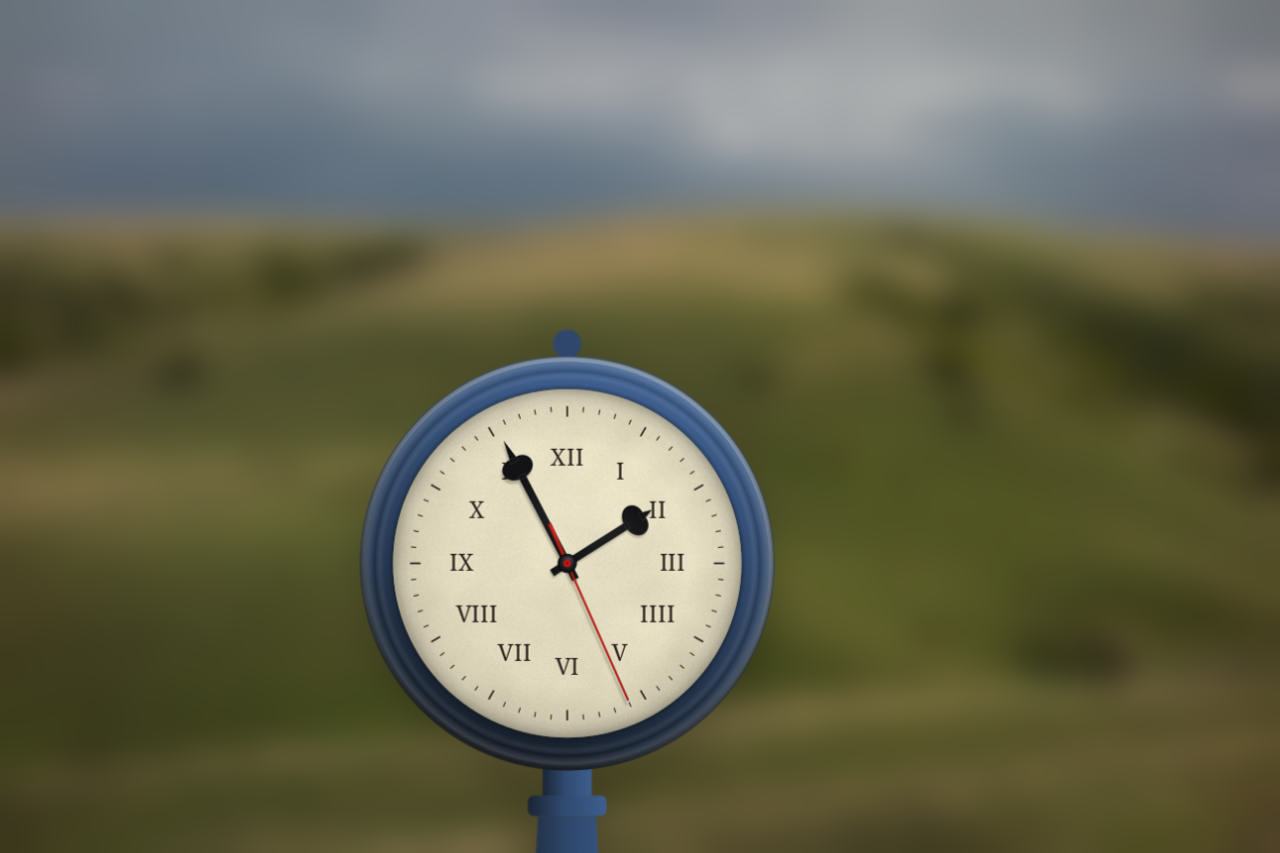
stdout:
**1:55:26**
